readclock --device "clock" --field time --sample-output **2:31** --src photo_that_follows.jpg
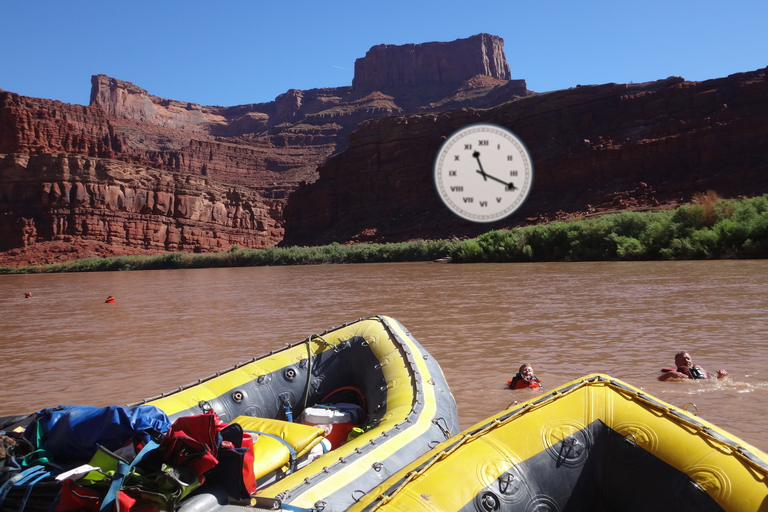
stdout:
**11:19**
